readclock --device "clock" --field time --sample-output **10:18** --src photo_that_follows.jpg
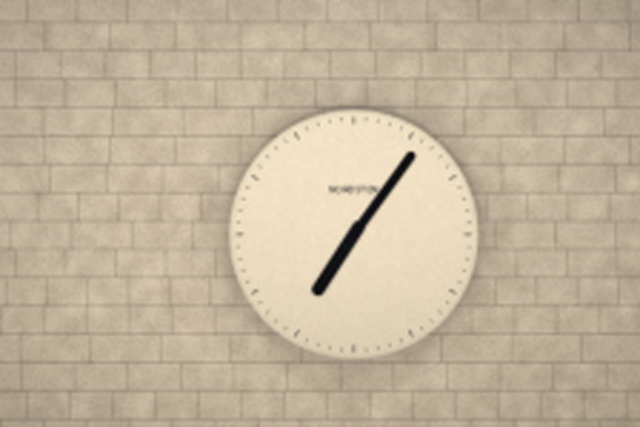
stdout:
**7:06**
